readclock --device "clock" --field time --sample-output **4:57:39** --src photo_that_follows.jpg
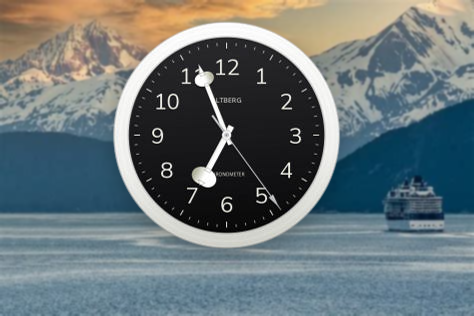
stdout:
**6:56:24**
